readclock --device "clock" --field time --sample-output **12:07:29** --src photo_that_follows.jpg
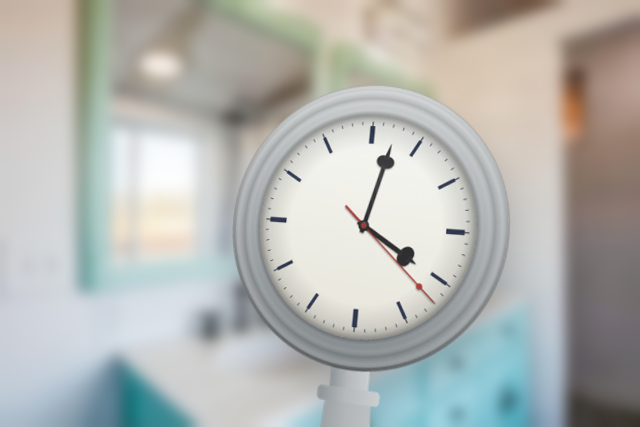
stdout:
**4:02:22**
